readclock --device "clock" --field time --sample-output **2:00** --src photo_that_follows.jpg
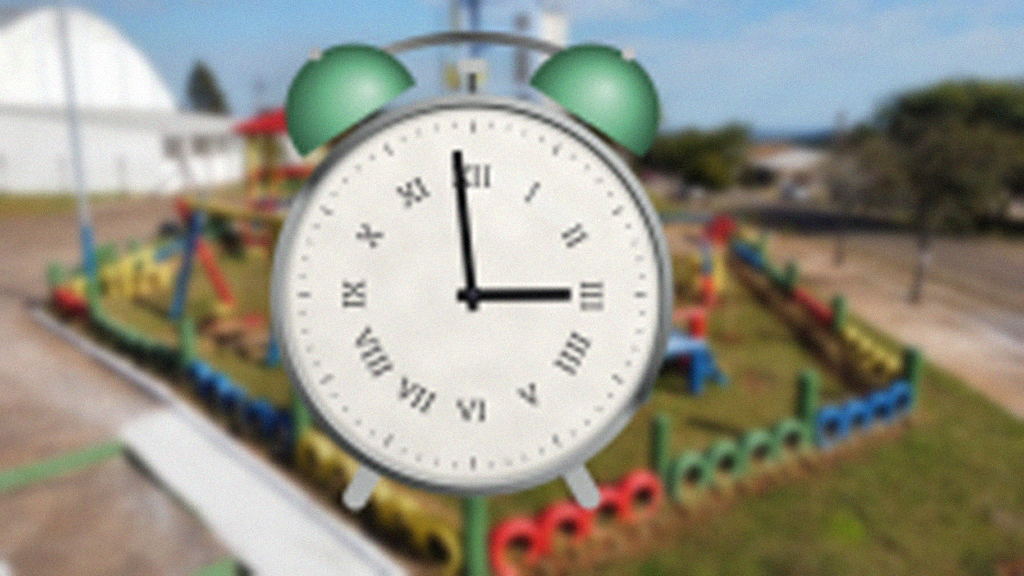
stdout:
**2:59**
